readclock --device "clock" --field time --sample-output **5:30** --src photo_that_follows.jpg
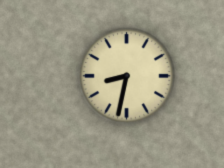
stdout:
**8:32**
